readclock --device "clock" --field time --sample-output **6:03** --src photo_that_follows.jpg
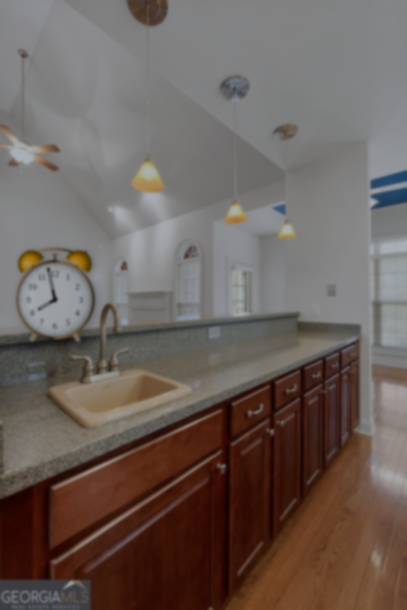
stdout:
**7:58**
